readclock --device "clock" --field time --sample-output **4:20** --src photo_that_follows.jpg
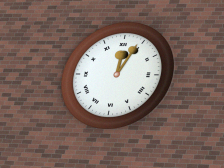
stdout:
**12:04**
